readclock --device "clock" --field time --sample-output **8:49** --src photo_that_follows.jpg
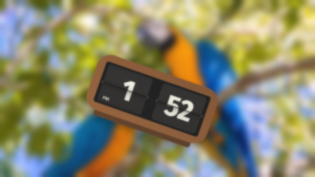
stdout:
**1:52**
